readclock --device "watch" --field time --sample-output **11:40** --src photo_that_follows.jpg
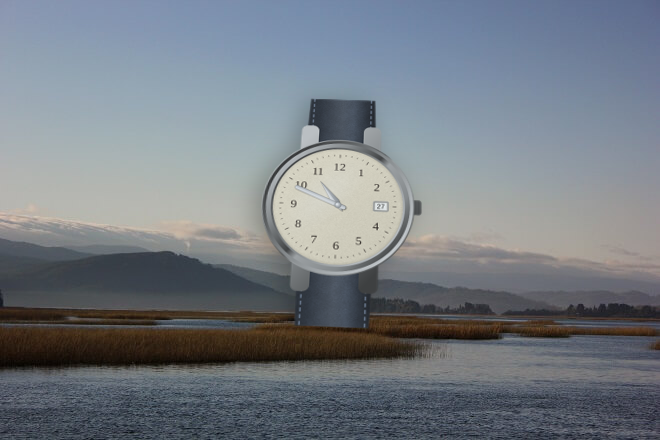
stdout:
**10:49**
